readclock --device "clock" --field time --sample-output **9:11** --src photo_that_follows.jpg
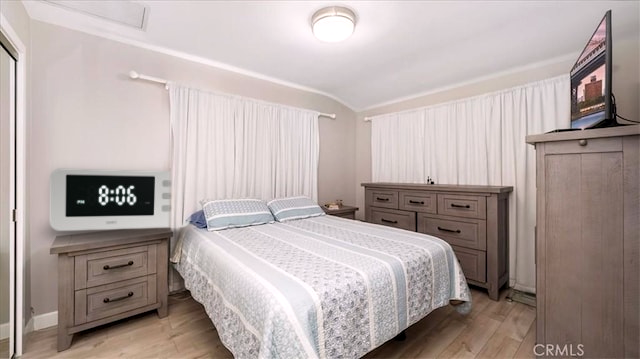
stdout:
**8:06**
